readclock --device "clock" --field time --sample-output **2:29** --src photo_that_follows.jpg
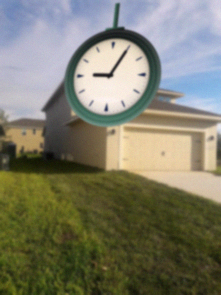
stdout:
**9:05**
